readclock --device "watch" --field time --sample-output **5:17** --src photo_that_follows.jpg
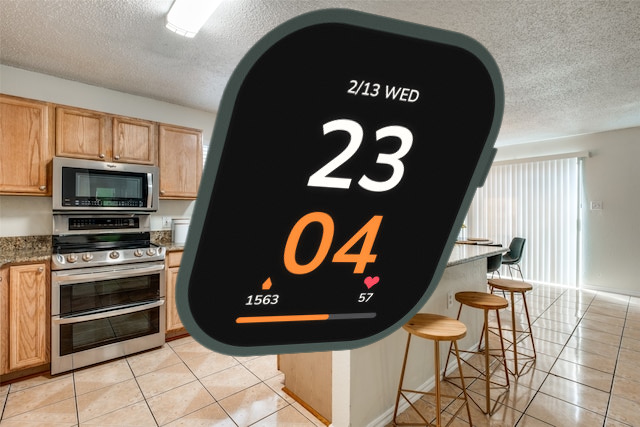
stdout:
**23:04**
